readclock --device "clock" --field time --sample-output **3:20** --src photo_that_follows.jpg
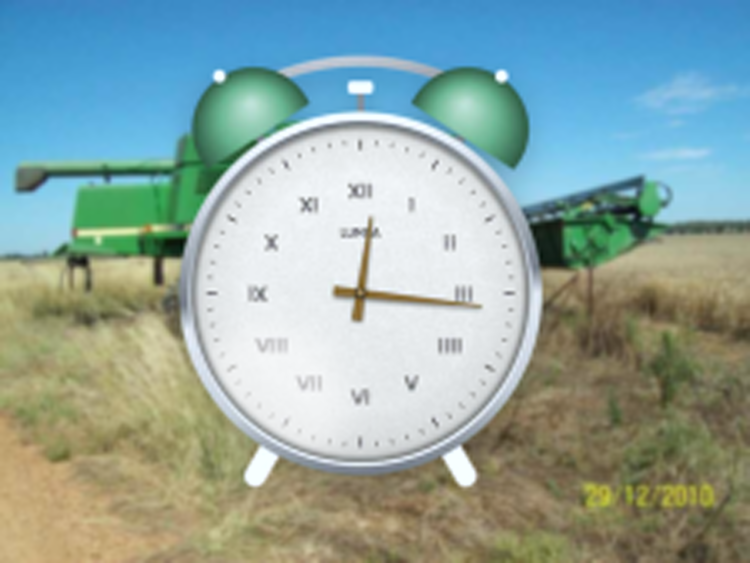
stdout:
**12:16**
